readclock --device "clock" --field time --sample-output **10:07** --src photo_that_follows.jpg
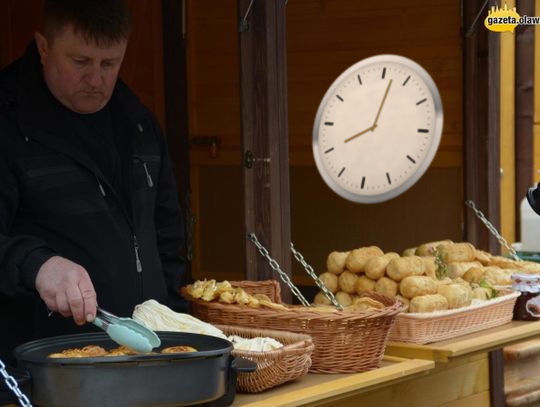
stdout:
**8:02**
